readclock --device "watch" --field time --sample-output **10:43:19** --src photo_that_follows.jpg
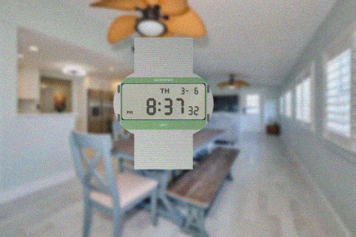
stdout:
**8:37:32**
